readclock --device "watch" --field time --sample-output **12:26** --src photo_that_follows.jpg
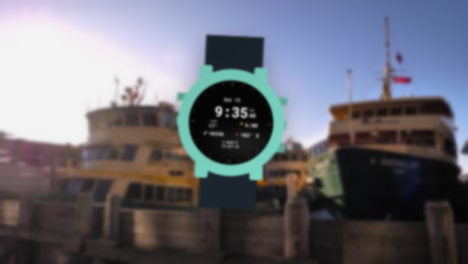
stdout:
**9:35**
